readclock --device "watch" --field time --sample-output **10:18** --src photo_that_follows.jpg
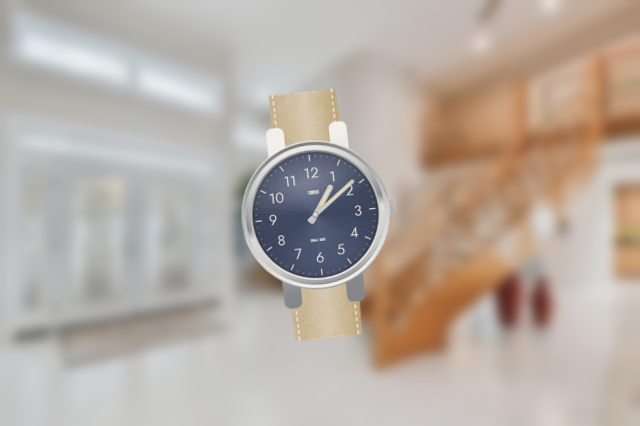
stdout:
**1:09**
